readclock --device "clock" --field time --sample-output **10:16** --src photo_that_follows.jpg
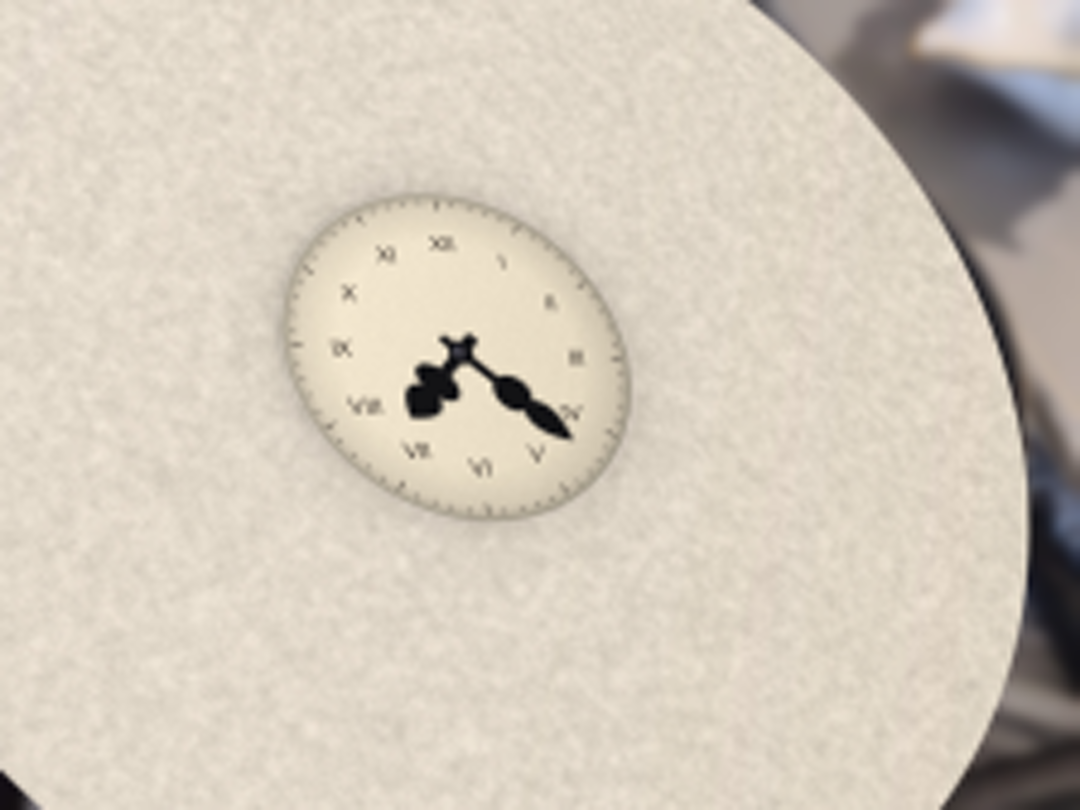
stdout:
**7:22**
